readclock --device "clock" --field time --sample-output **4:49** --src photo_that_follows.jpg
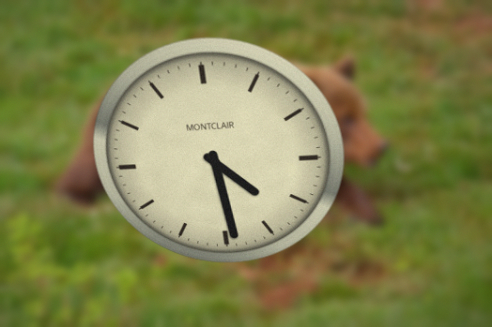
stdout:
**4:29**
